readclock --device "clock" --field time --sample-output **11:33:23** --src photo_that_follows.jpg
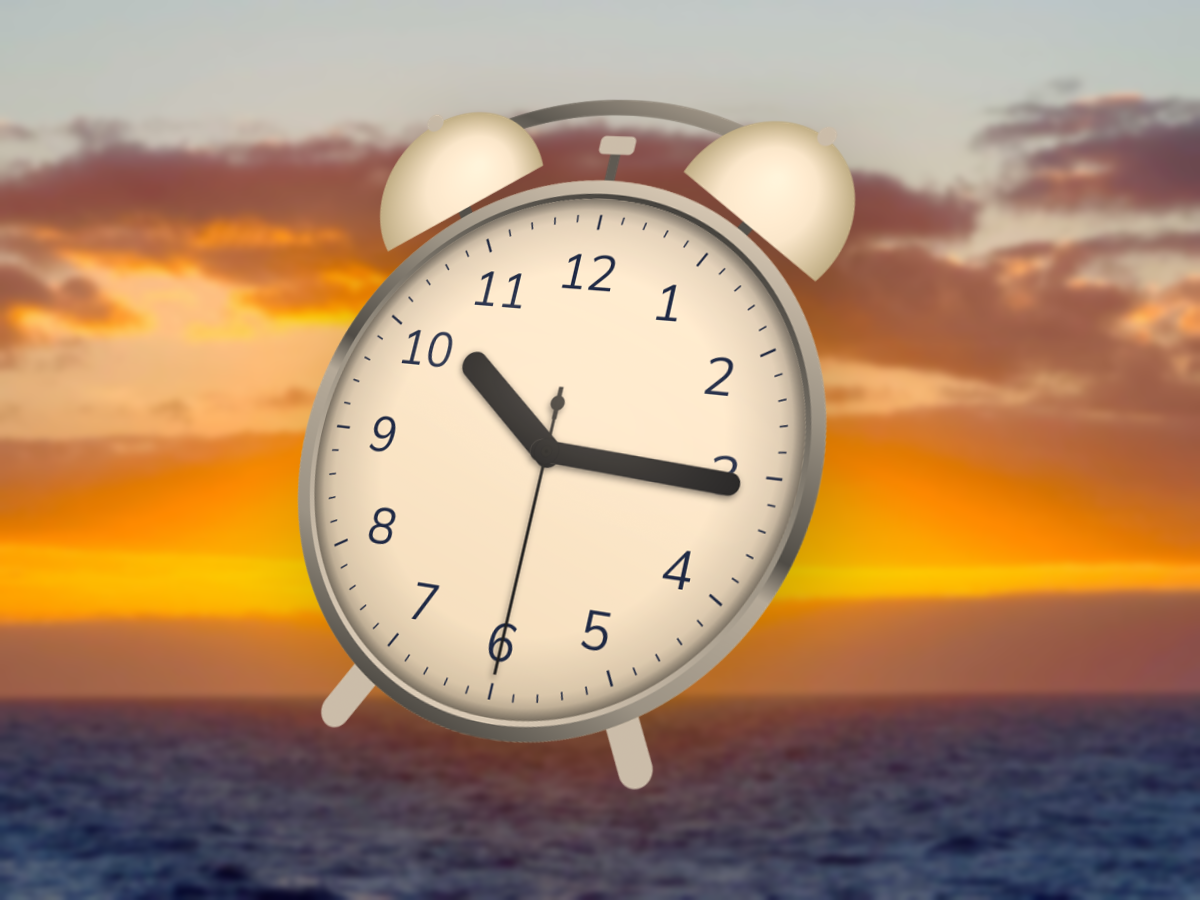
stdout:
**10:15:30**
